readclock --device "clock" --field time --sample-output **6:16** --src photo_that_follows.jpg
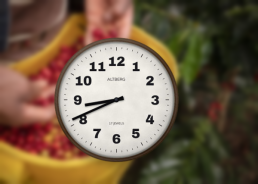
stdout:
**8:41**
